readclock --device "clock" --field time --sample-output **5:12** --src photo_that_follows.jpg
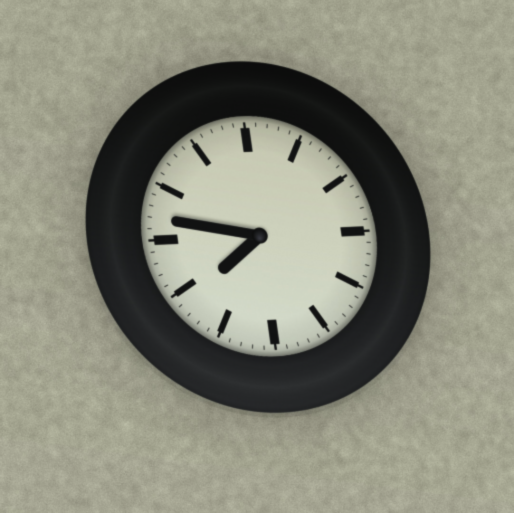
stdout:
**7:47**
